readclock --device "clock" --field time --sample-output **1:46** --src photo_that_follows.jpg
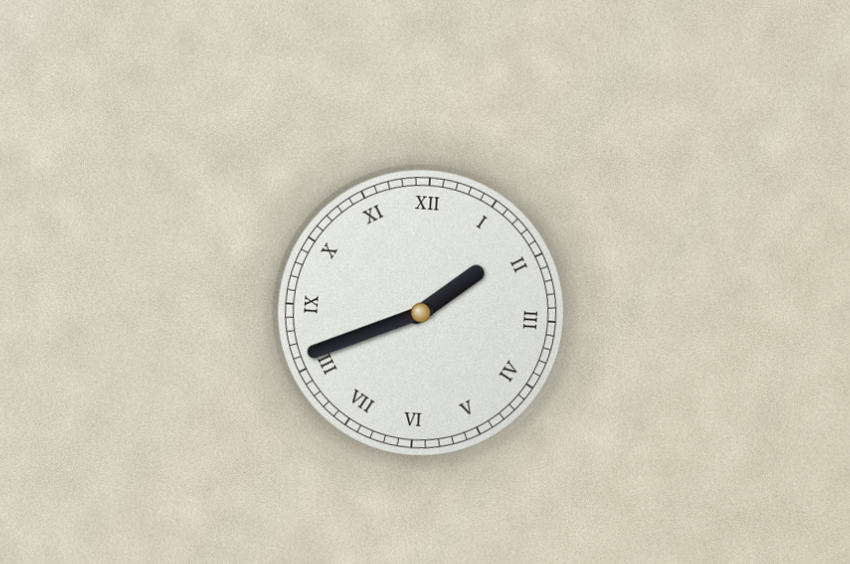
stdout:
**1:41**
